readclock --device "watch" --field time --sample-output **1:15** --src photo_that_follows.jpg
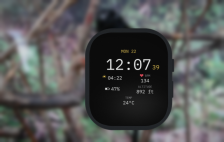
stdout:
**12:07**
